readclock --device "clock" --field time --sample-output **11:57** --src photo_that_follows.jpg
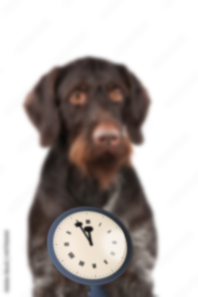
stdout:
**11:56**
